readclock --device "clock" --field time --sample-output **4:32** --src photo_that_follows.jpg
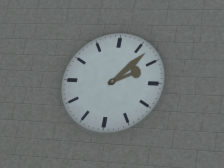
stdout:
**2:07**
